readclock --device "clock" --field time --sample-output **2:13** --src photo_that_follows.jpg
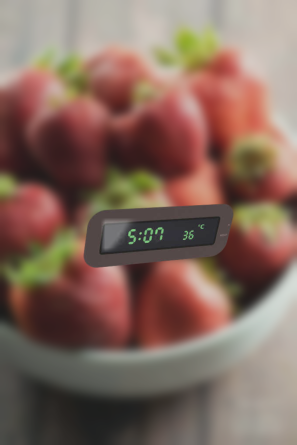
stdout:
**5:07**
